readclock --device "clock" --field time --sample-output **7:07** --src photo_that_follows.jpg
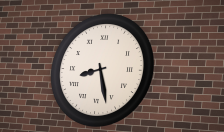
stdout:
**8:27**
